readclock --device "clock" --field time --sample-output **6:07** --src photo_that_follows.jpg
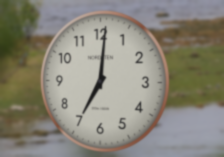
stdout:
**7:01**
